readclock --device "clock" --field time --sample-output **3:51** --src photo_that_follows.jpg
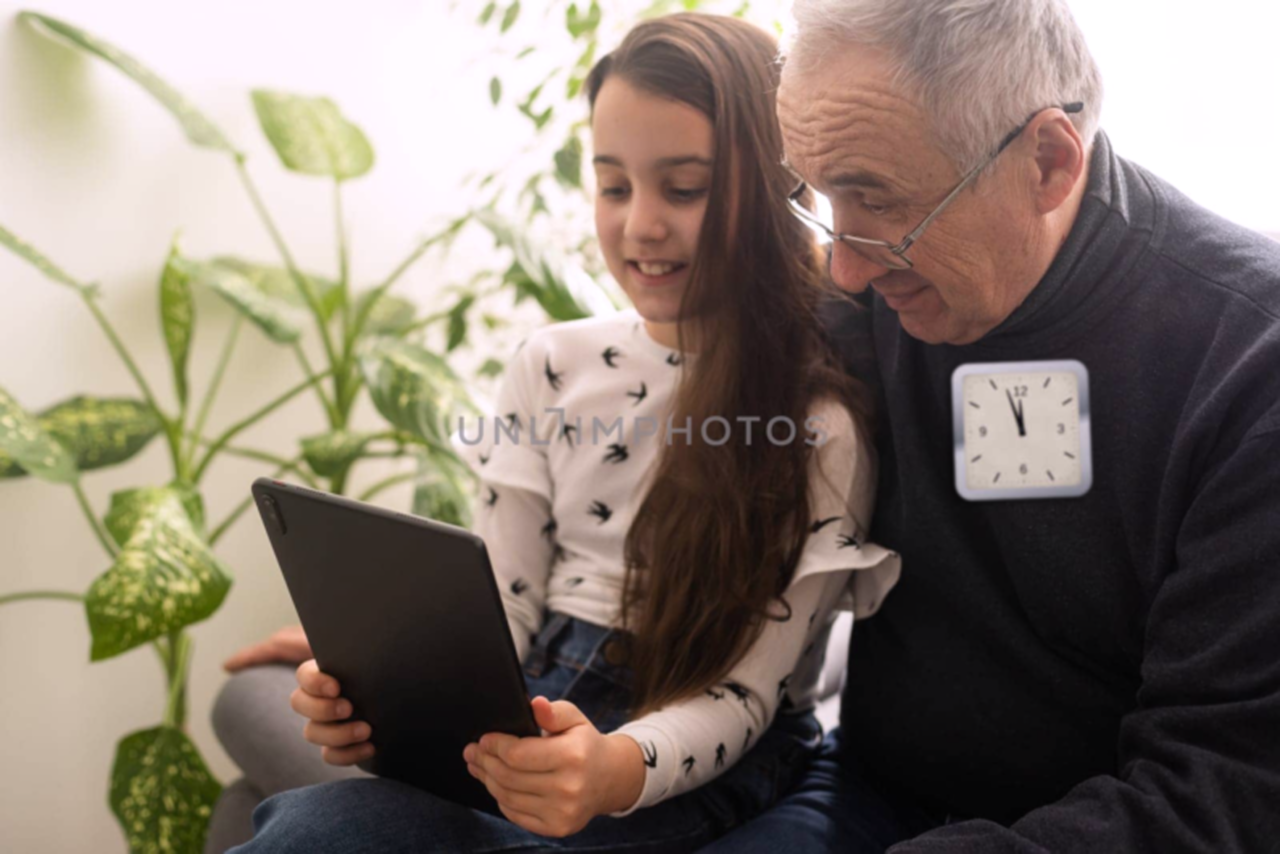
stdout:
**11:57**
